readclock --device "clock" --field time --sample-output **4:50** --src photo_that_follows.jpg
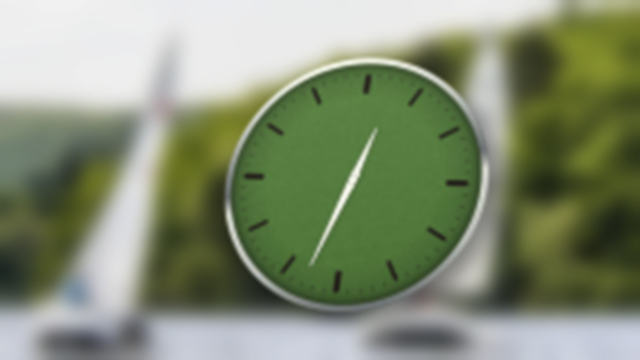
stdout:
**12:33**
